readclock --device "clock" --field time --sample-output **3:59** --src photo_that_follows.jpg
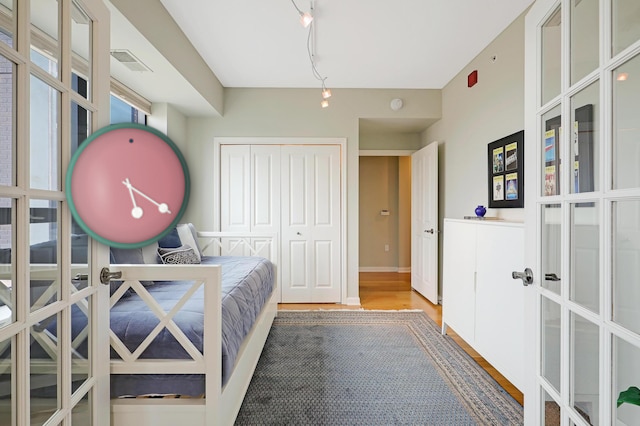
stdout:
**5:20**
